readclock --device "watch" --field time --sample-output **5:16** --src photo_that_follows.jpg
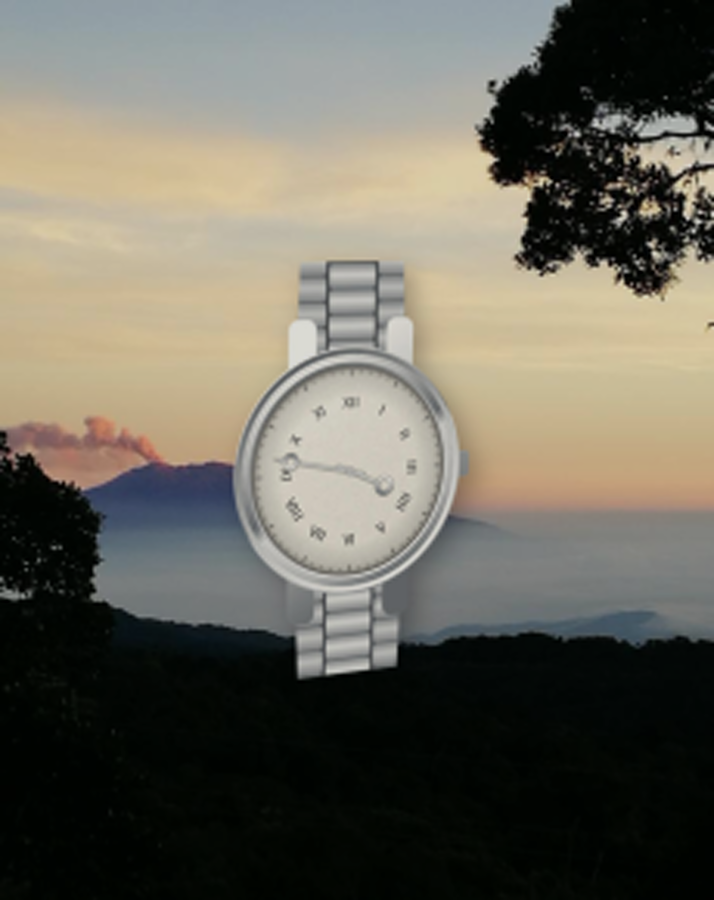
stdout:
**3:47**
